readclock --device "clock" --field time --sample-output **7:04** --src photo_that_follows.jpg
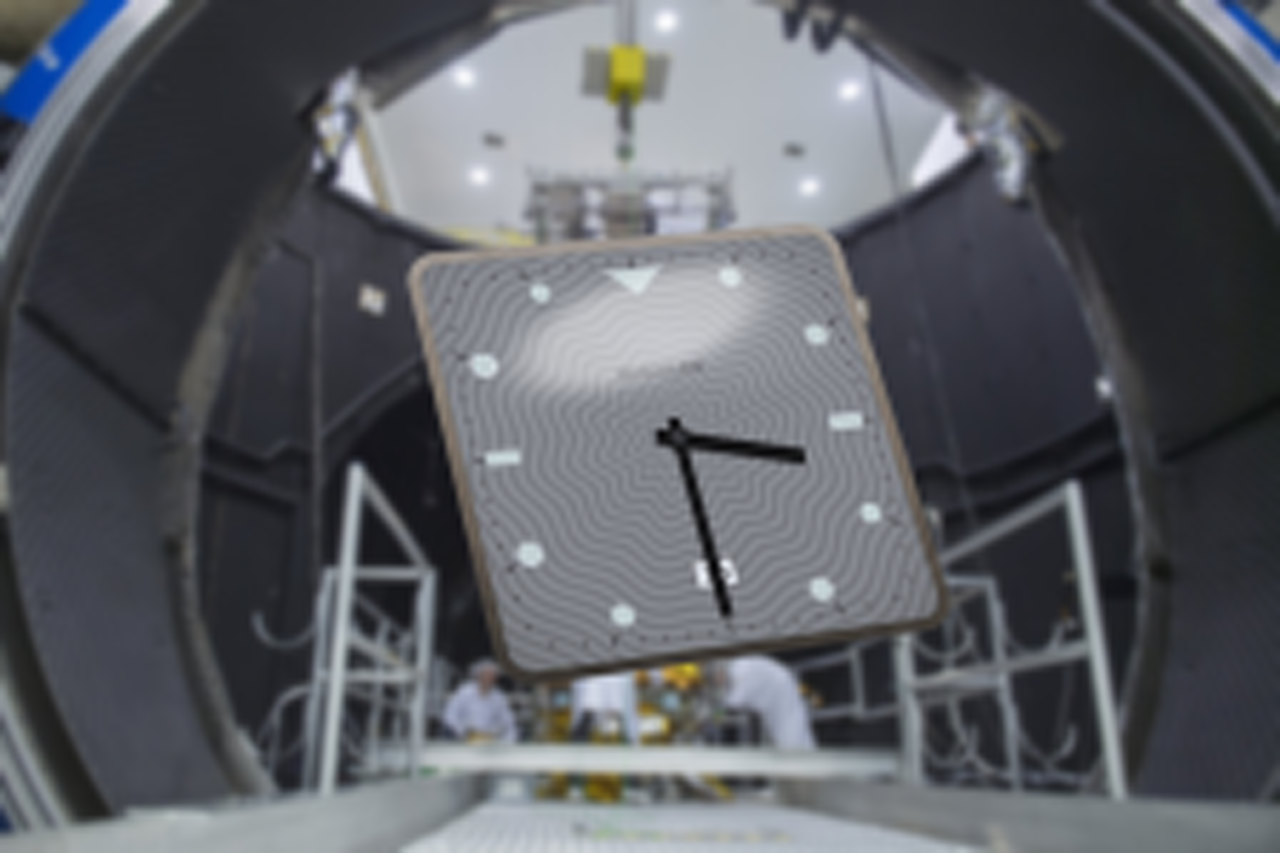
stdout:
**3:30**
